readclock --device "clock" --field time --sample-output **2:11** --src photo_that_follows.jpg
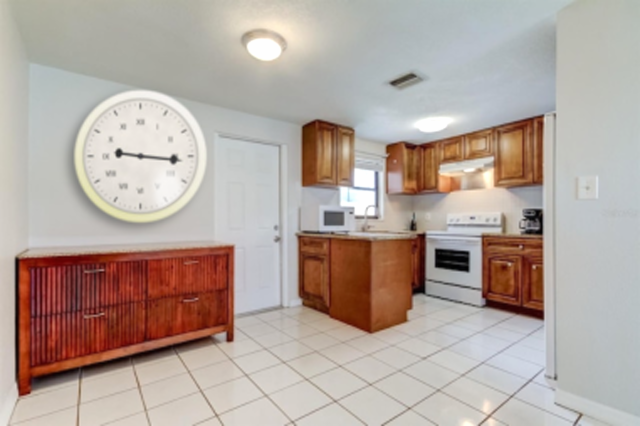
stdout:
**9:16**
